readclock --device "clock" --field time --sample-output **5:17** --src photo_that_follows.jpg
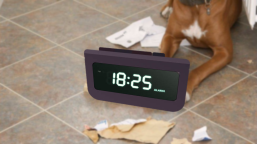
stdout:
**18:25**
